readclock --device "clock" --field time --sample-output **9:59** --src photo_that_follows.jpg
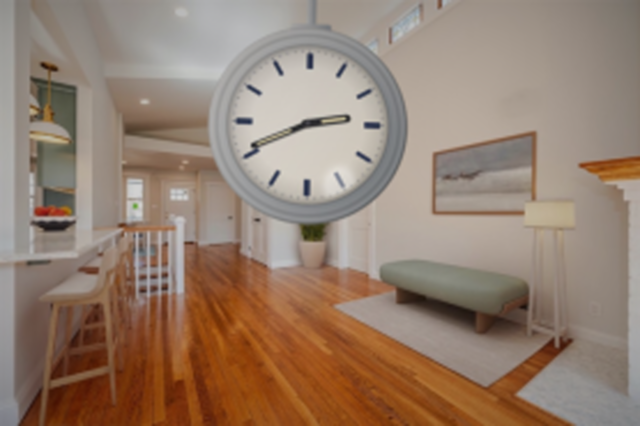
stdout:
**2:41**
